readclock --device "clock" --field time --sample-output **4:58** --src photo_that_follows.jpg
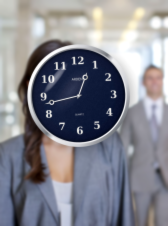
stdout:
**12:43**
